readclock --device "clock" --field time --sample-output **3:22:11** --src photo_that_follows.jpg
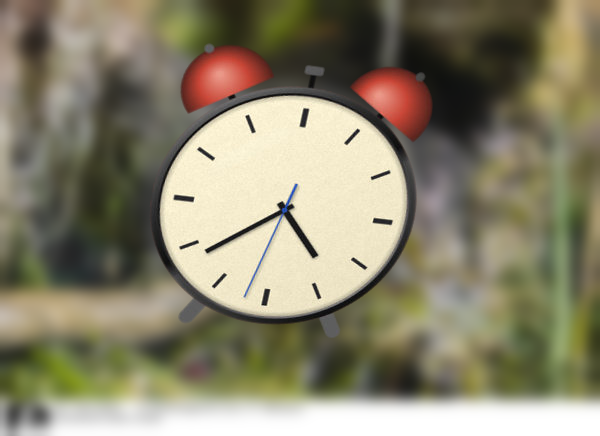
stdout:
**4:38:32**
